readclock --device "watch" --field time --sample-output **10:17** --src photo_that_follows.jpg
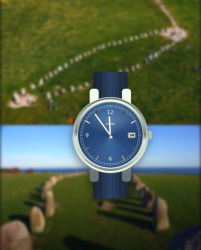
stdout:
**11:54**
